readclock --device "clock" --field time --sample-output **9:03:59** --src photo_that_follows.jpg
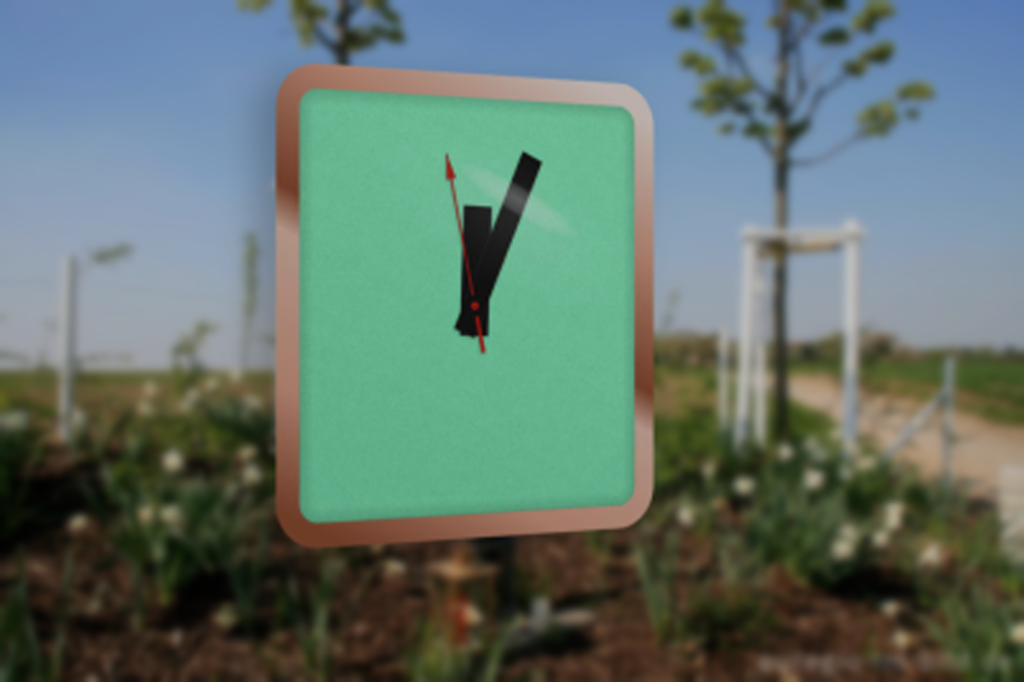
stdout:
**12:03:58**
